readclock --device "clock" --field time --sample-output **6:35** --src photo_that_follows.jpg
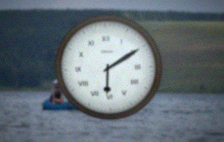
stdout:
**6:10**
